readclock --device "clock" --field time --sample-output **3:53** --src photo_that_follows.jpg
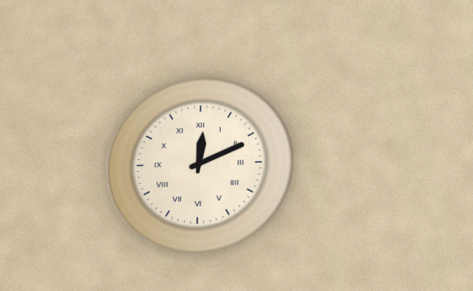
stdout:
**12:11**
